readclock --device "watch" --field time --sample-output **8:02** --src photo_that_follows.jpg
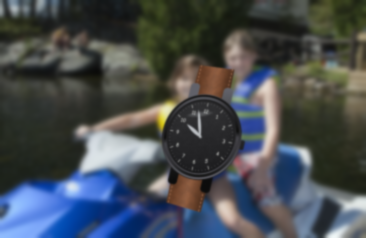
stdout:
**9:57**
